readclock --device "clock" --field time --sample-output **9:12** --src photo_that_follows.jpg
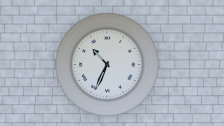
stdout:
**10:34**
